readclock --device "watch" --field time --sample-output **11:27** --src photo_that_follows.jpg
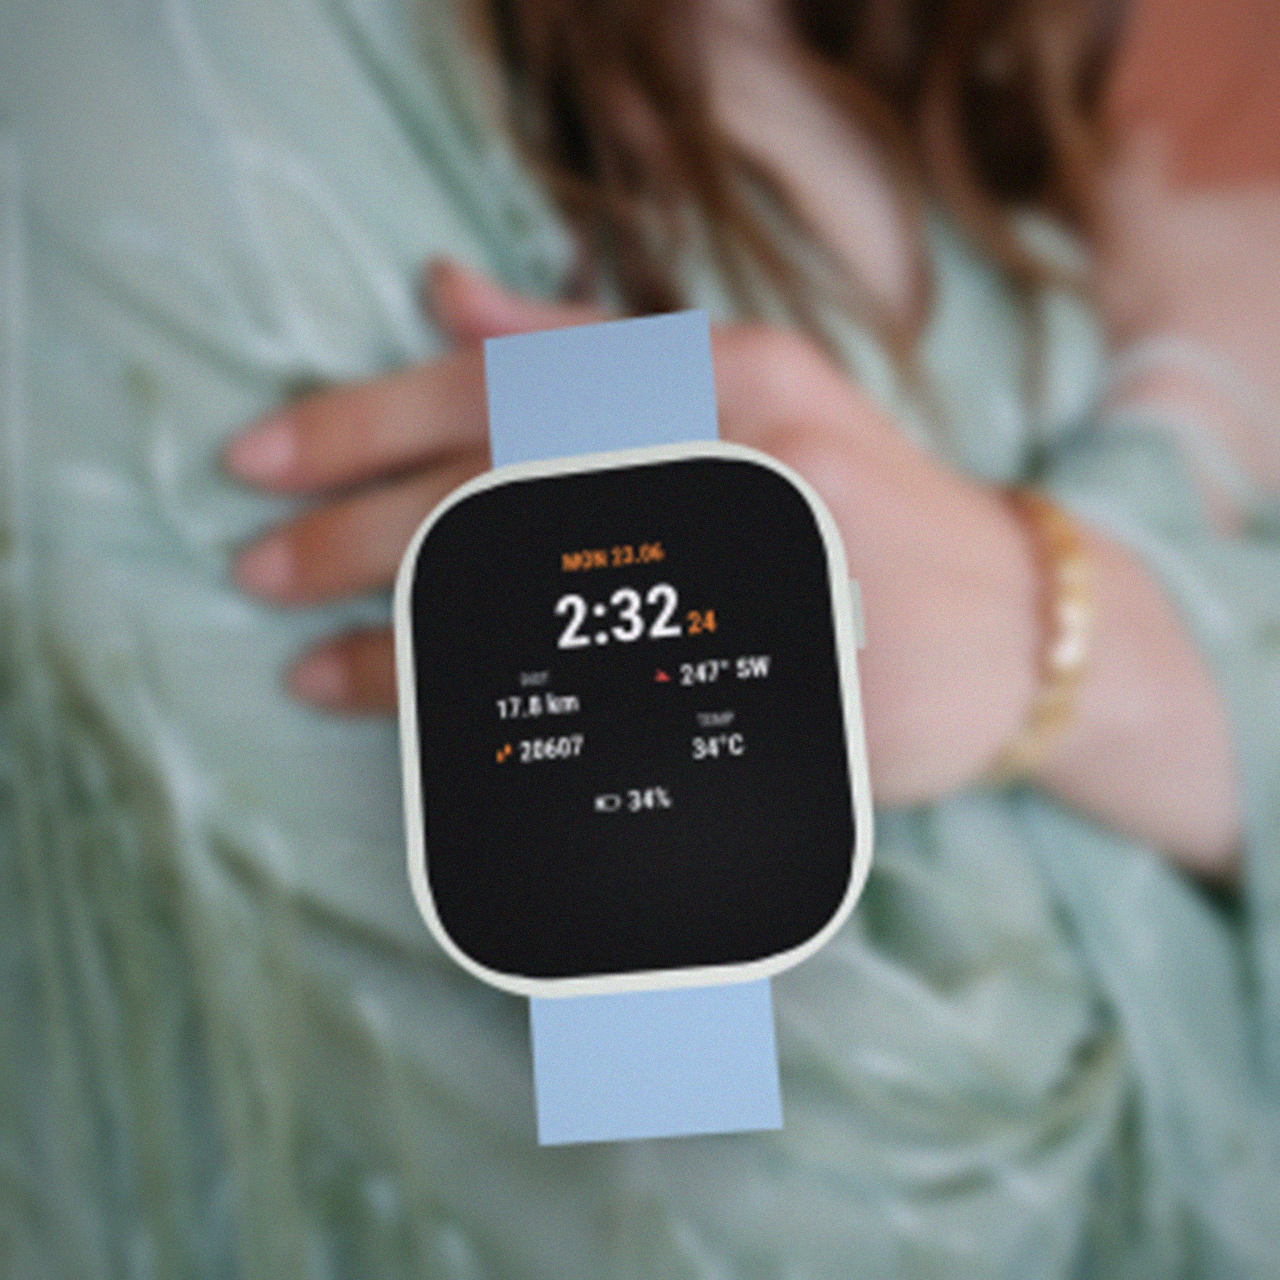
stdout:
**2:32**
